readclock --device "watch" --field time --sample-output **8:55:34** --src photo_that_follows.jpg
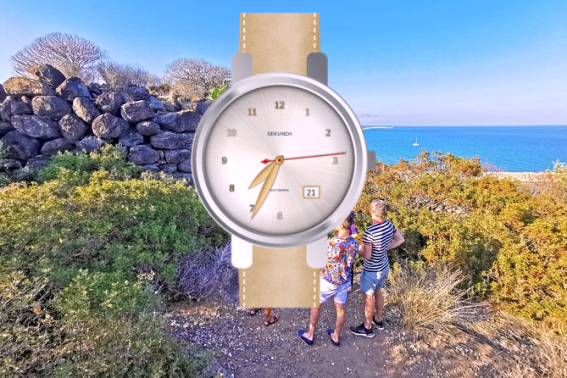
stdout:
**7:34:14**
